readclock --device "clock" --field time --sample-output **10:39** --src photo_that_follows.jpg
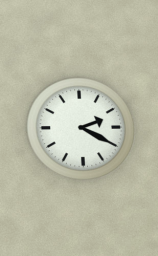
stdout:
**2:20**
